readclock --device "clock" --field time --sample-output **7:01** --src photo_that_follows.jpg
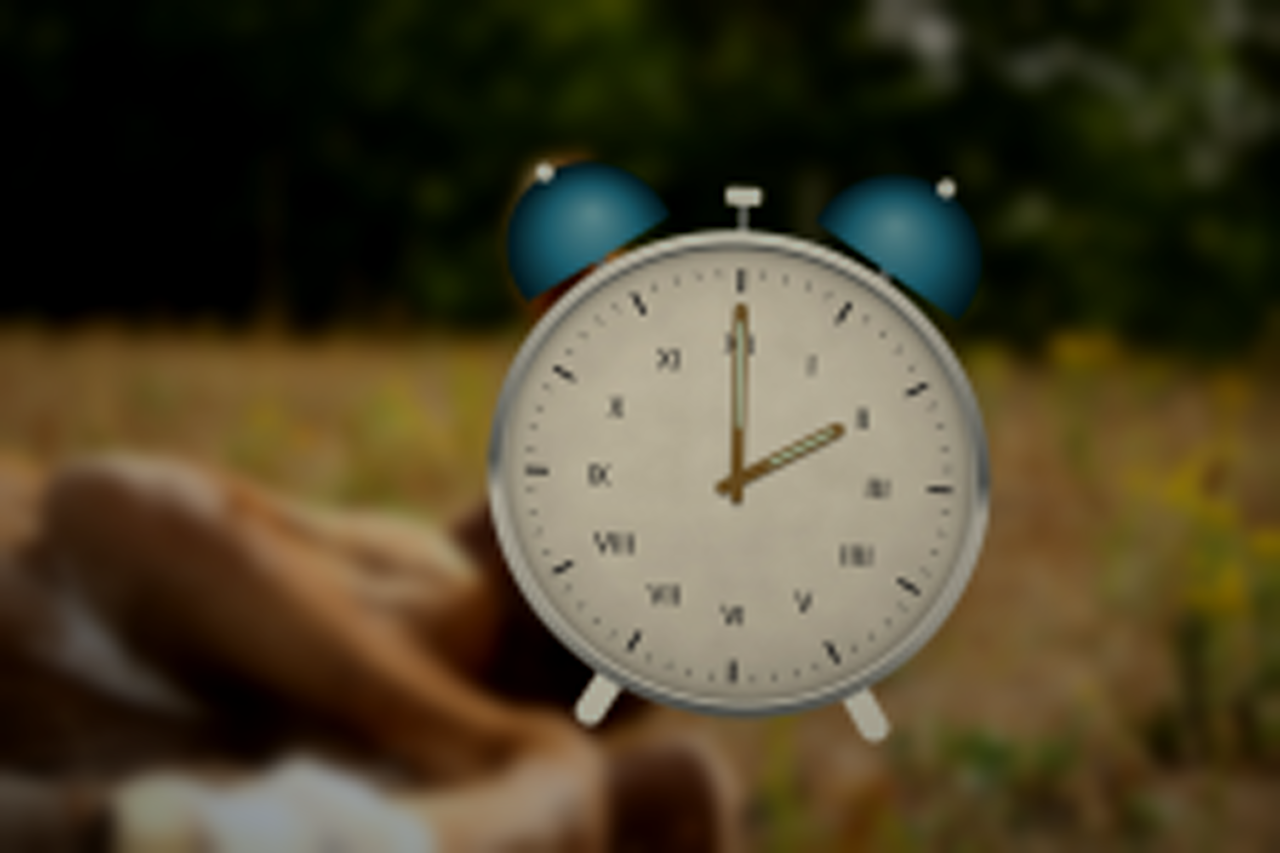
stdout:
**2:00**
